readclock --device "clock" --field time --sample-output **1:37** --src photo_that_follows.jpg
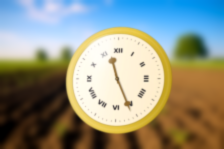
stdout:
**11:26**
